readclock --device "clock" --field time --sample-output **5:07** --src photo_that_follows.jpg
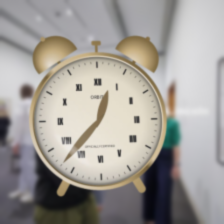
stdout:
**12:37**
